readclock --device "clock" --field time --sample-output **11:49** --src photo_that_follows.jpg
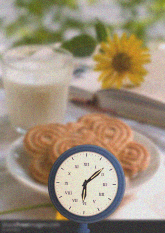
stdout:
**6:08**
